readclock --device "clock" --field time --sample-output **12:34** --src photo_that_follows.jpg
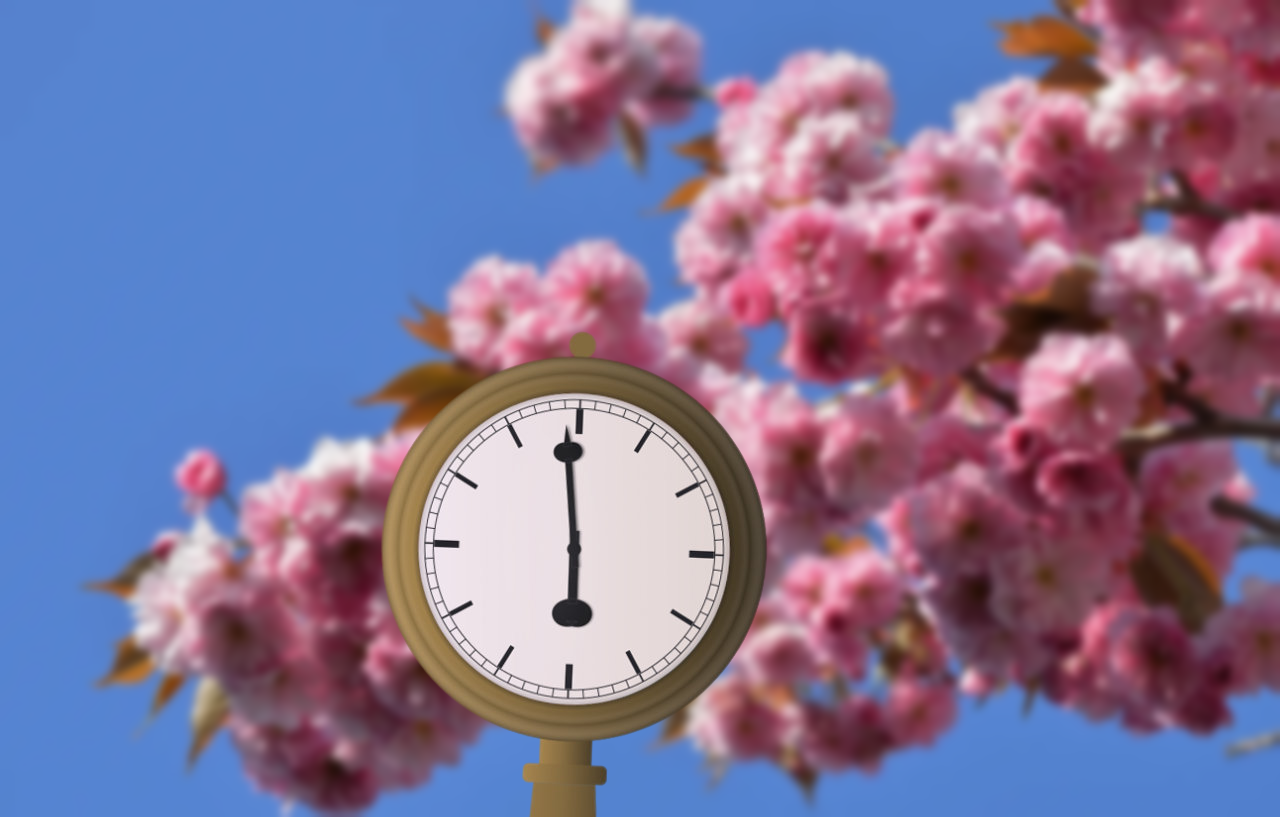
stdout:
**5:59**
